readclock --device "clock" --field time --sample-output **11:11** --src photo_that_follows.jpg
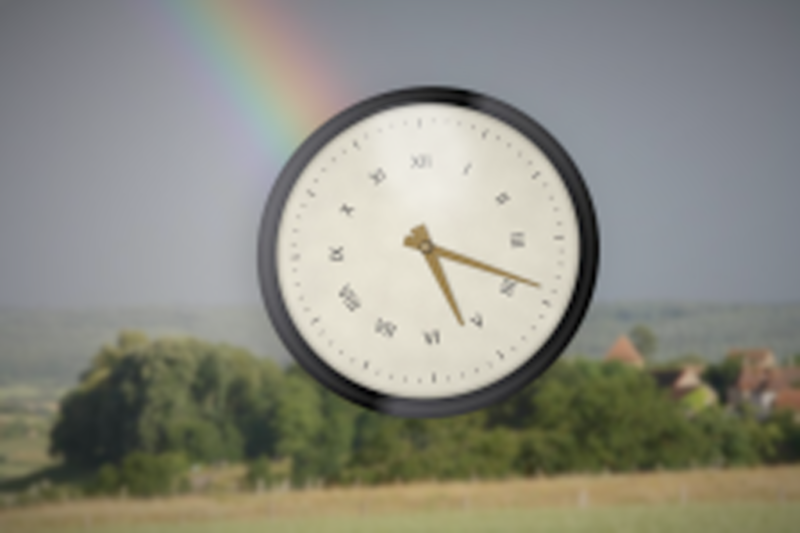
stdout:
**5:19**
